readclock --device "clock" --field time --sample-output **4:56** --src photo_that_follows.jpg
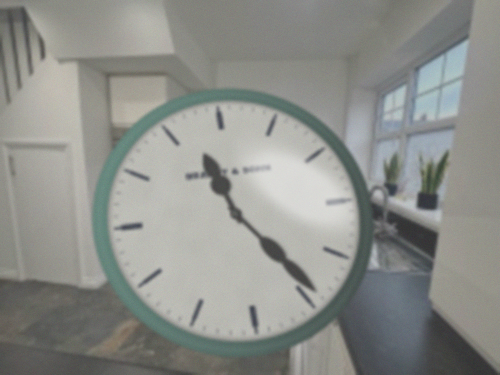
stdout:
**11:24**
